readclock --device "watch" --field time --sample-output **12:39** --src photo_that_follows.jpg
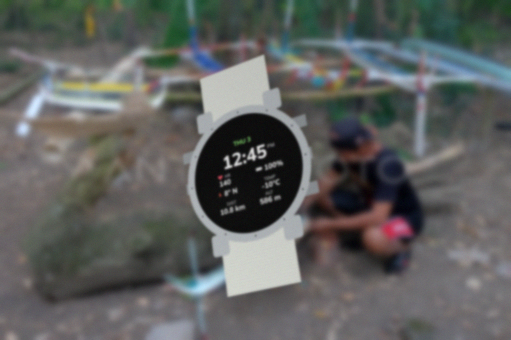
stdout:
**12:45**
